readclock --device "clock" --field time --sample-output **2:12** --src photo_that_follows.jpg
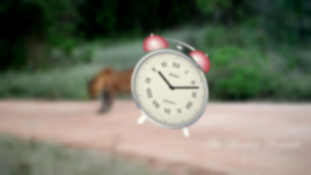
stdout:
**10:12**
